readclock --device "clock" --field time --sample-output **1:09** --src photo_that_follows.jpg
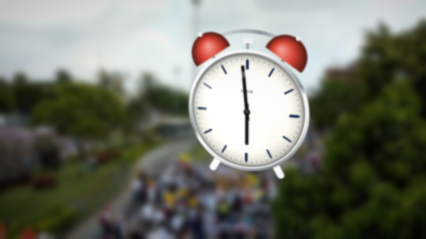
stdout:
**5:59**
